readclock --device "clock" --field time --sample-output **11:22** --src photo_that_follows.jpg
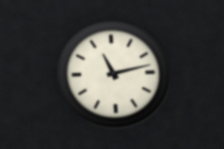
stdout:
**11:13**
